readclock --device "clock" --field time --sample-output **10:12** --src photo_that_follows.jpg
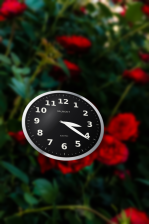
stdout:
**3:21**
